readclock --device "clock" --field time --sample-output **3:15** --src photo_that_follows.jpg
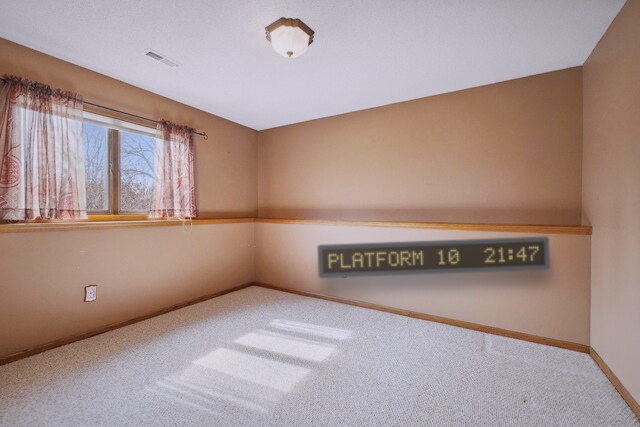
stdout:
**21:47**
